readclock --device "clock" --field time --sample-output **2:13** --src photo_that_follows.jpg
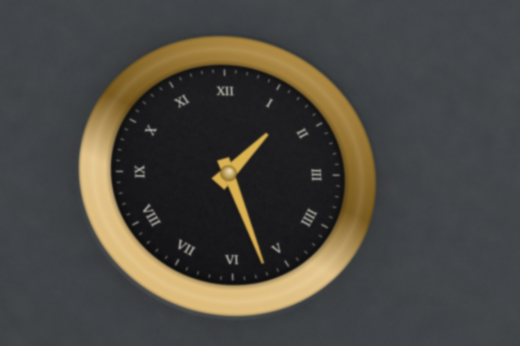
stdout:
**1:27**
